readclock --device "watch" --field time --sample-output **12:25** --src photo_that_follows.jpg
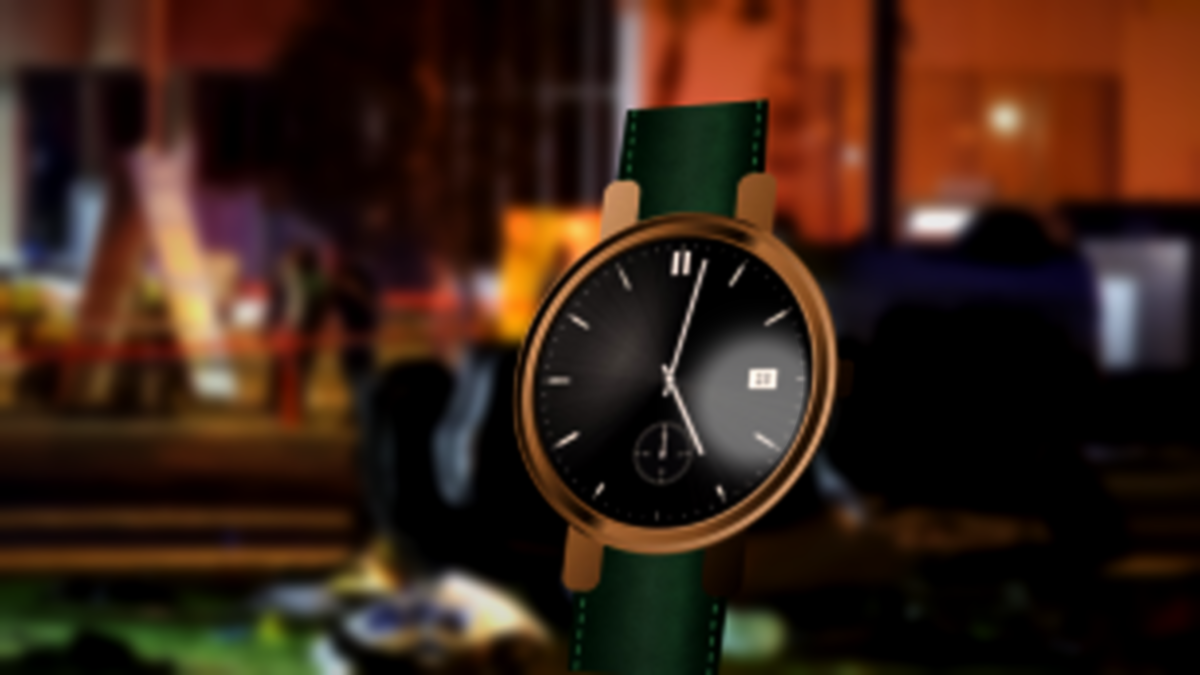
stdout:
**5:02**
